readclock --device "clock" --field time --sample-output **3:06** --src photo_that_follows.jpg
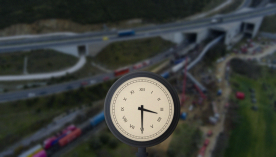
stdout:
**3:30**
